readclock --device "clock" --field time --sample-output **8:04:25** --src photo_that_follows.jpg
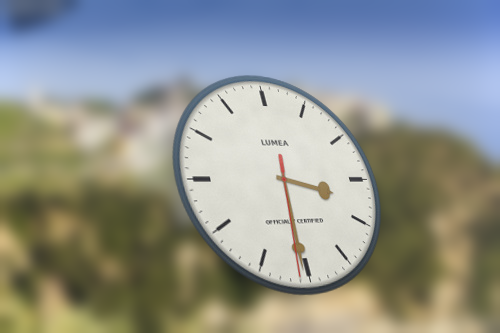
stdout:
**3:30:31**
